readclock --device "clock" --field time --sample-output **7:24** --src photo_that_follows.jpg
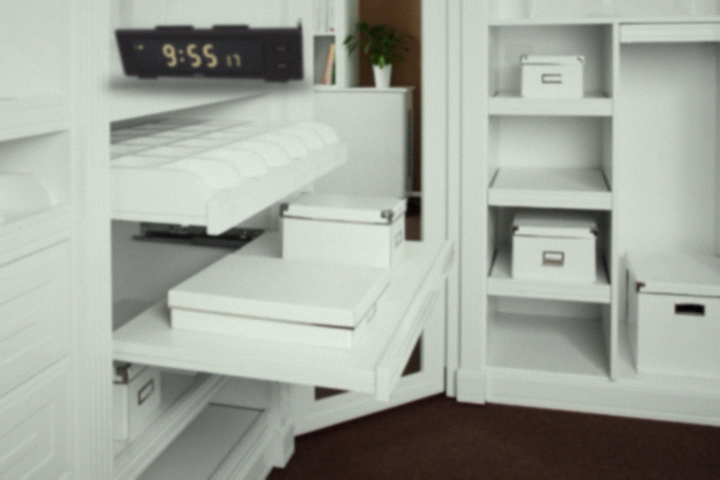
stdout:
**9:55**
